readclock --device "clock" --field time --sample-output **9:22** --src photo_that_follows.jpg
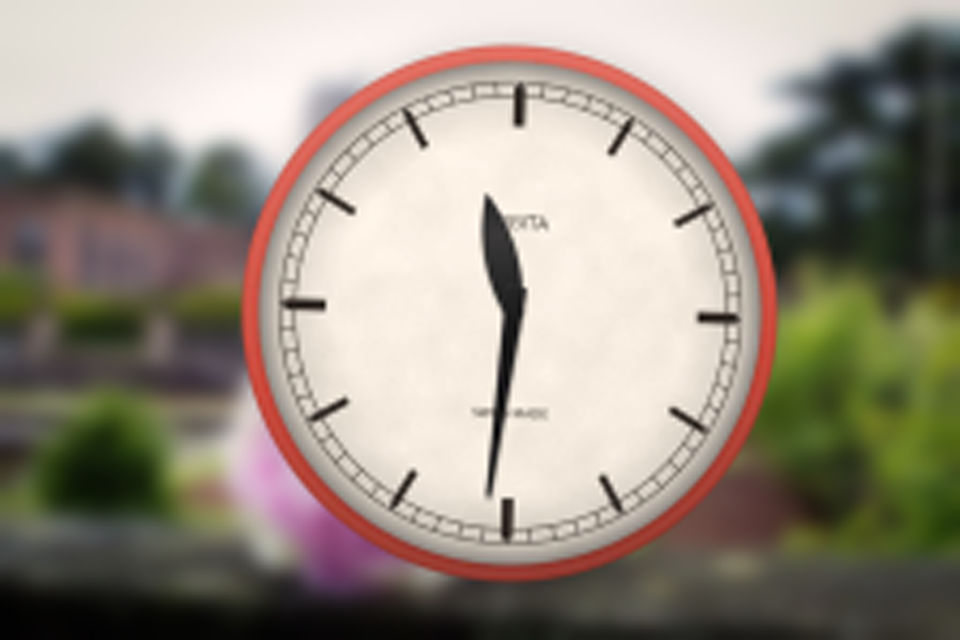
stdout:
**11:31**
